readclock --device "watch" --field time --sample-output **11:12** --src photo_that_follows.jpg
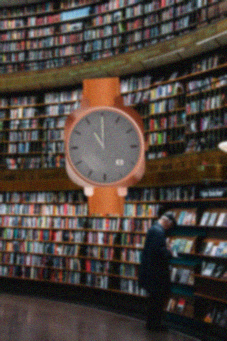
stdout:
**11:00**
